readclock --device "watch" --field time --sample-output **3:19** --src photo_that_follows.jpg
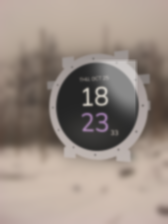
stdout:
**18:23**
